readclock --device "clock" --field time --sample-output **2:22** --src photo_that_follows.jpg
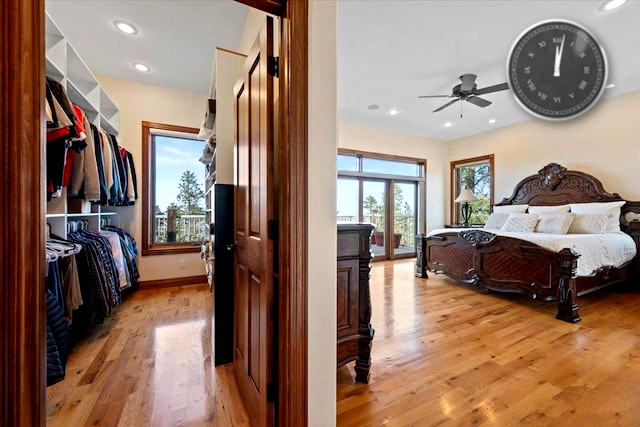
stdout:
**12:02**
